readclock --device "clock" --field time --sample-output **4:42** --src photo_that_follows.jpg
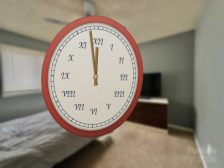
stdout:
**11:58**
